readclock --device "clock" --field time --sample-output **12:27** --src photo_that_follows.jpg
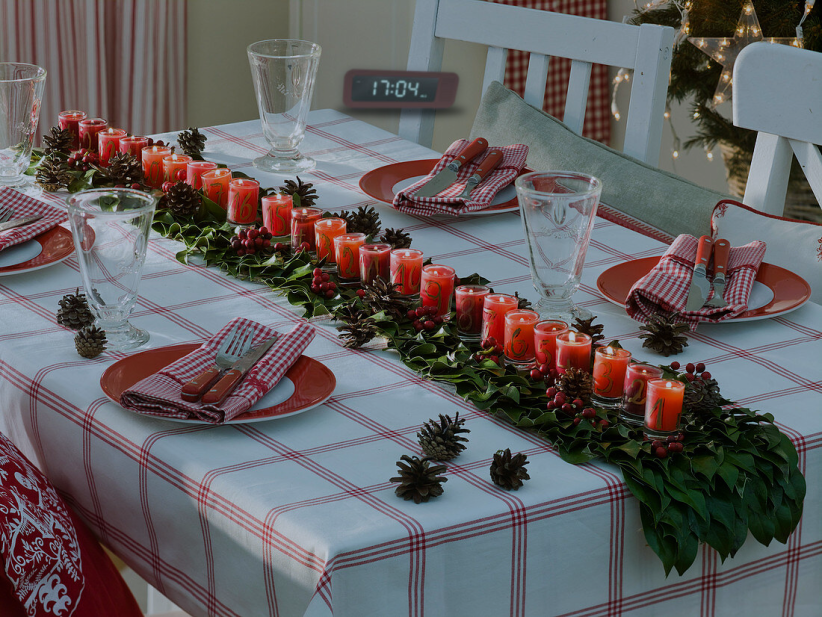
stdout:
**17:04**
